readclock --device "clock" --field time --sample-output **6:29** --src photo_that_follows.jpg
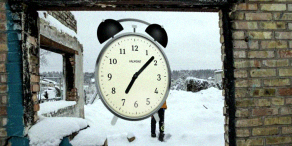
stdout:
**7:08**
